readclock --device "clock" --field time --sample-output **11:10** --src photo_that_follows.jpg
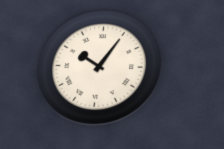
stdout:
**10:05**
